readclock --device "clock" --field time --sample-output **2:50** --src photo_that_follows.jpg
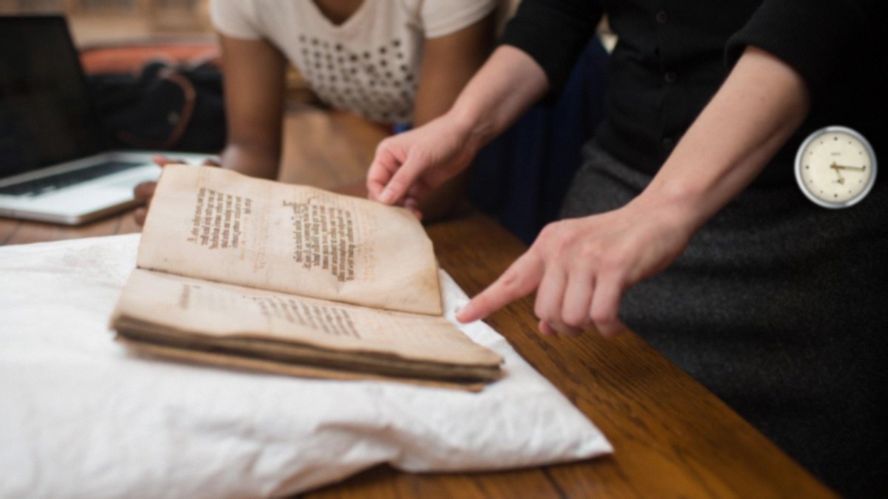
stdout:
**5:16**
